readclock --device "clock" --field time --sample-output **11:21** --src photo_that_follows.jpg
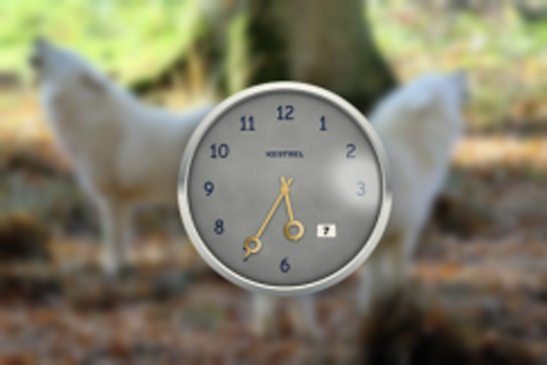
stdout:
**5:35**
